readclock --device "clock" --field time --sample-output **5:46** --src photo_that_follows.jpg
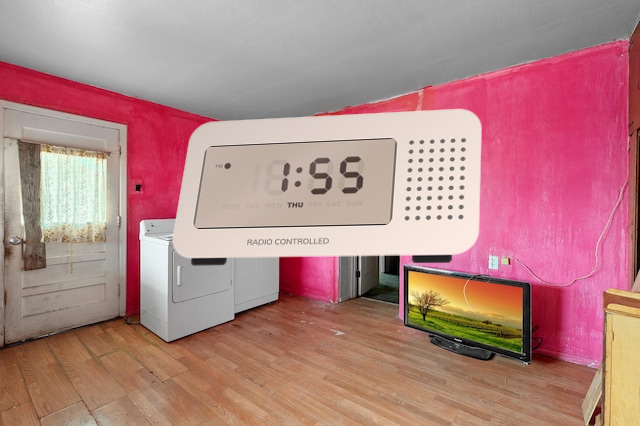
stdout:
**1:55**
